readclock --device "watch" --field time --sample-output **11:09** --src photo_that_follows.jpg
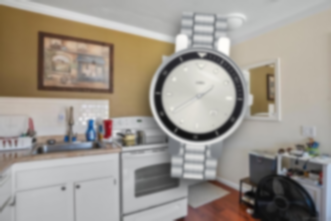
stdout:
**1:39**
